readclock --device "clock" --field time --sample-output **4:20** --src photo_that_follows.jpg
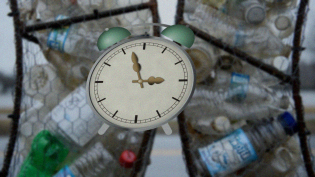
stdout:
**2:57**
